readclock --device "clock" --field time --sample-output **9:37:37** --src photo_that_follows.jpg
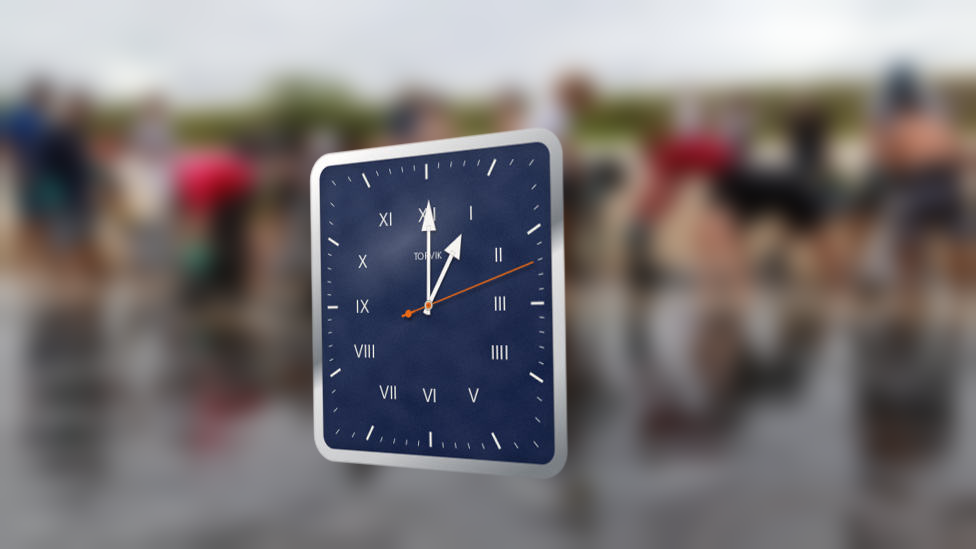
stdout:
**1:00:12**
